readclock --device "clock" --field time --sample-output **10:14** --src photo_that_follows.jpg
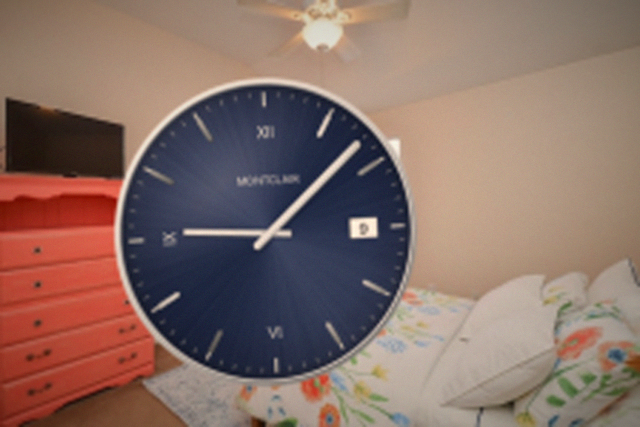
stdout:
**9:08**
